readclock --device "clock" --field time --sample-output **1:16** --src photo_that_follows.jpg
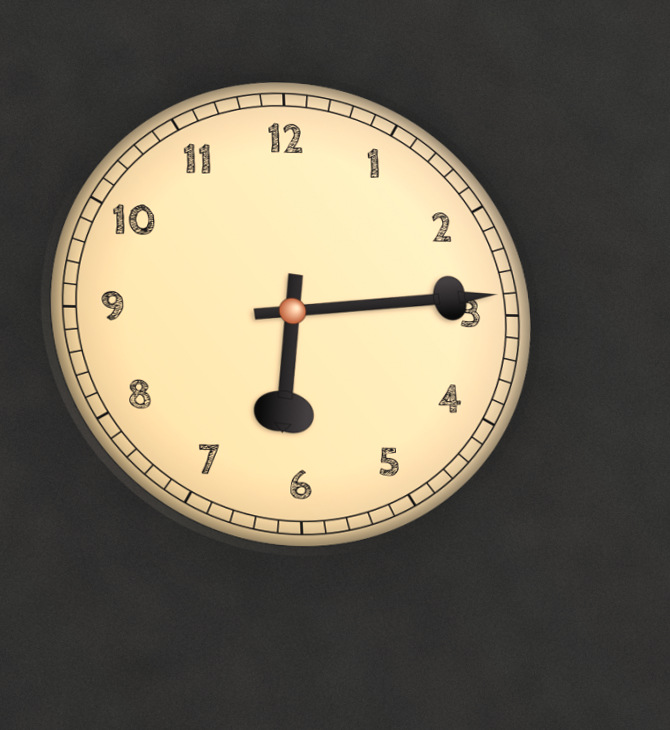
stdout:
**6:14**
